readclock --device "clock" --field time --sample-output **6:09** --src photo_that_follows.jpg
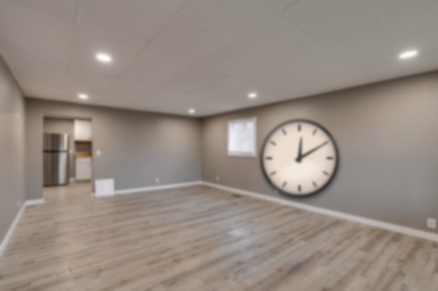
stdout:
**12:10**
